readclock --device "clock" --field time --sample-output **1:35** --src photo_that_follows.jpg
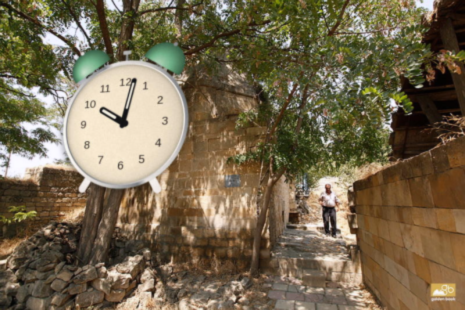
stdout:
**10:02**
